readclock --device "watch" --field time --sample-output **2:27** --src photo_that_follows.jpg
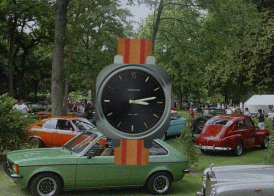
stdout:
**3:13**
